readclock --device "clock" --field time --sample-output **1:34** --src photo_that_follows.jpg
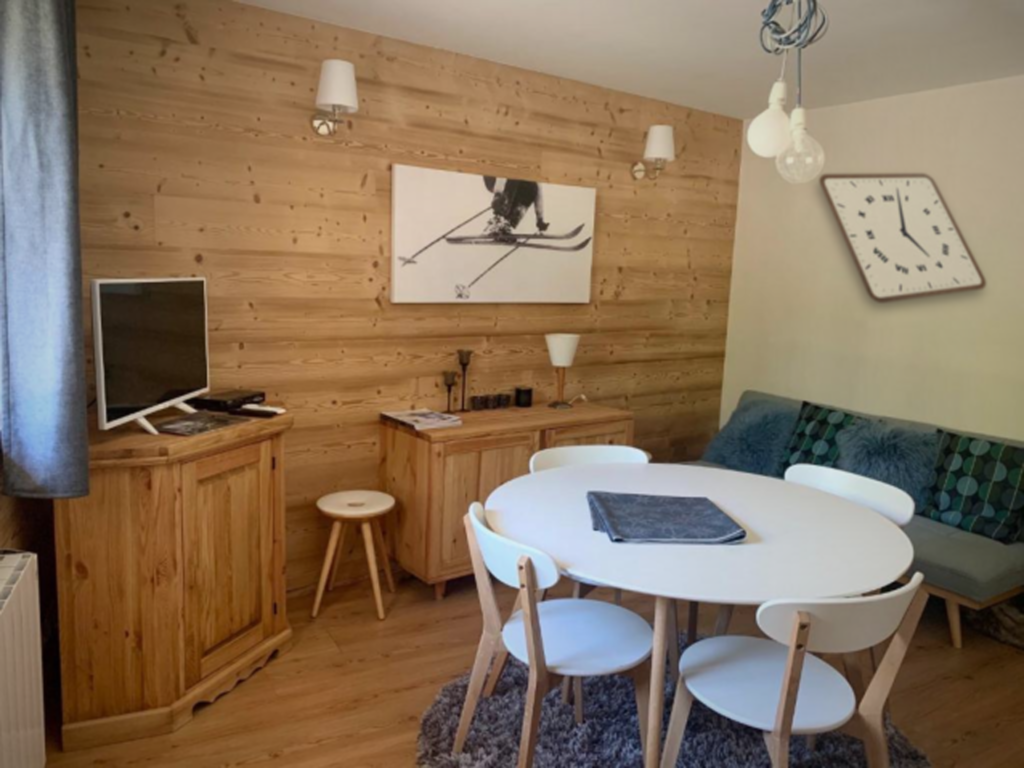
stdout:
**5:03**
